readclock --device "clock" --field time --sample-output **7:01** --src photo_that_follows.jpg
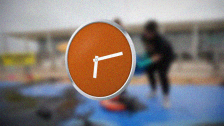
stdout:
**6:13**
